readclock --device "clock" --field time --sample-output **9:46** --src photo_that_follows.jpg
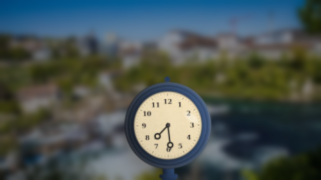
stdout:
**7:29**
